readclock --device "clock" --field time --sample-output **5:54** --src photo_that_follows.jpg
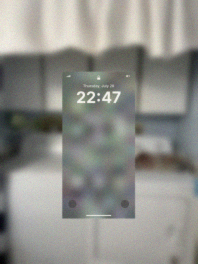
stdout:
**22:47**
